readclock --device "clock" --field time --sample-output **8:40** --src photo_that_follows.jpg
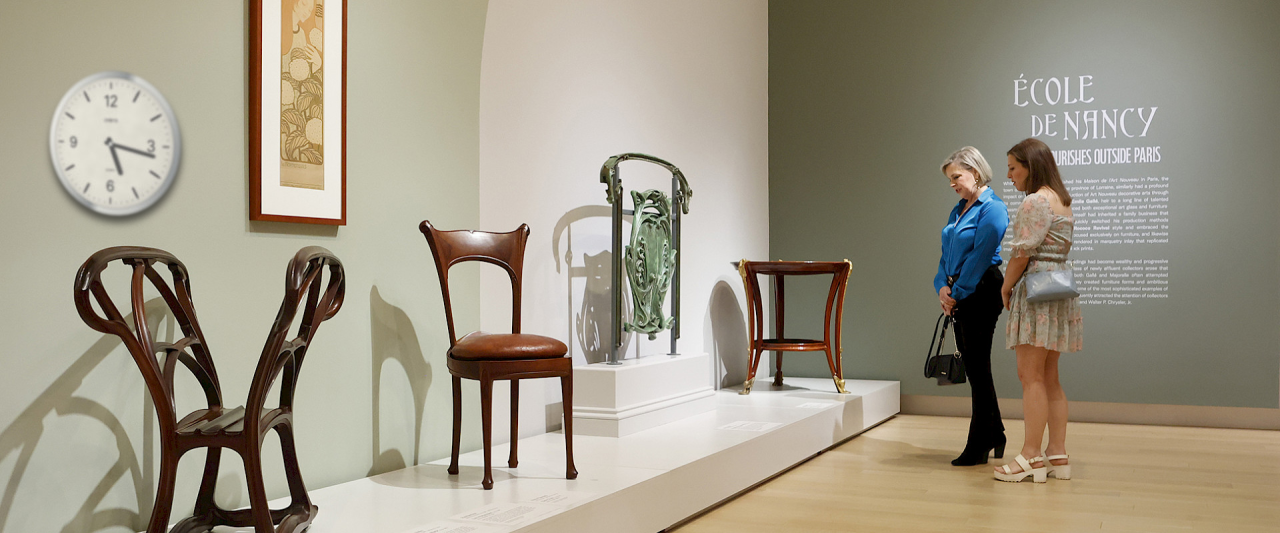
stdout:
**5:17**
